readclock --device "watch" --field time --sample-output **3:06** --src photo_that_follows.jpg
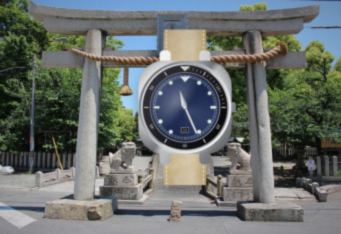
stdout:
**11:26**
